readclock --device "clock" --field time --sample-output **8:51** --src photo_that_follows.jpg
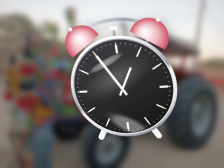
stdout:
**12:55**
